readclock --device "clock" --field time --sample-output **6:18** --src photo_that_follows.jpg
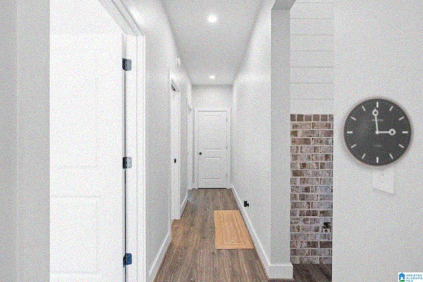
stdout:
**2:59**
